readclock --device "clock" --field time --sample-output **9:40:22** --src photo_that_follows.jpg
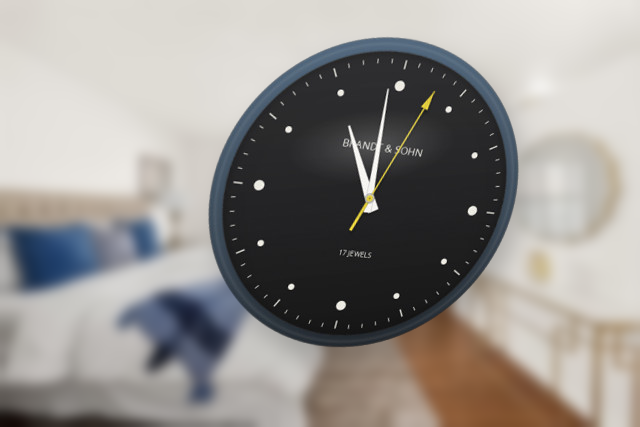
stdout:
**10:59:03**
